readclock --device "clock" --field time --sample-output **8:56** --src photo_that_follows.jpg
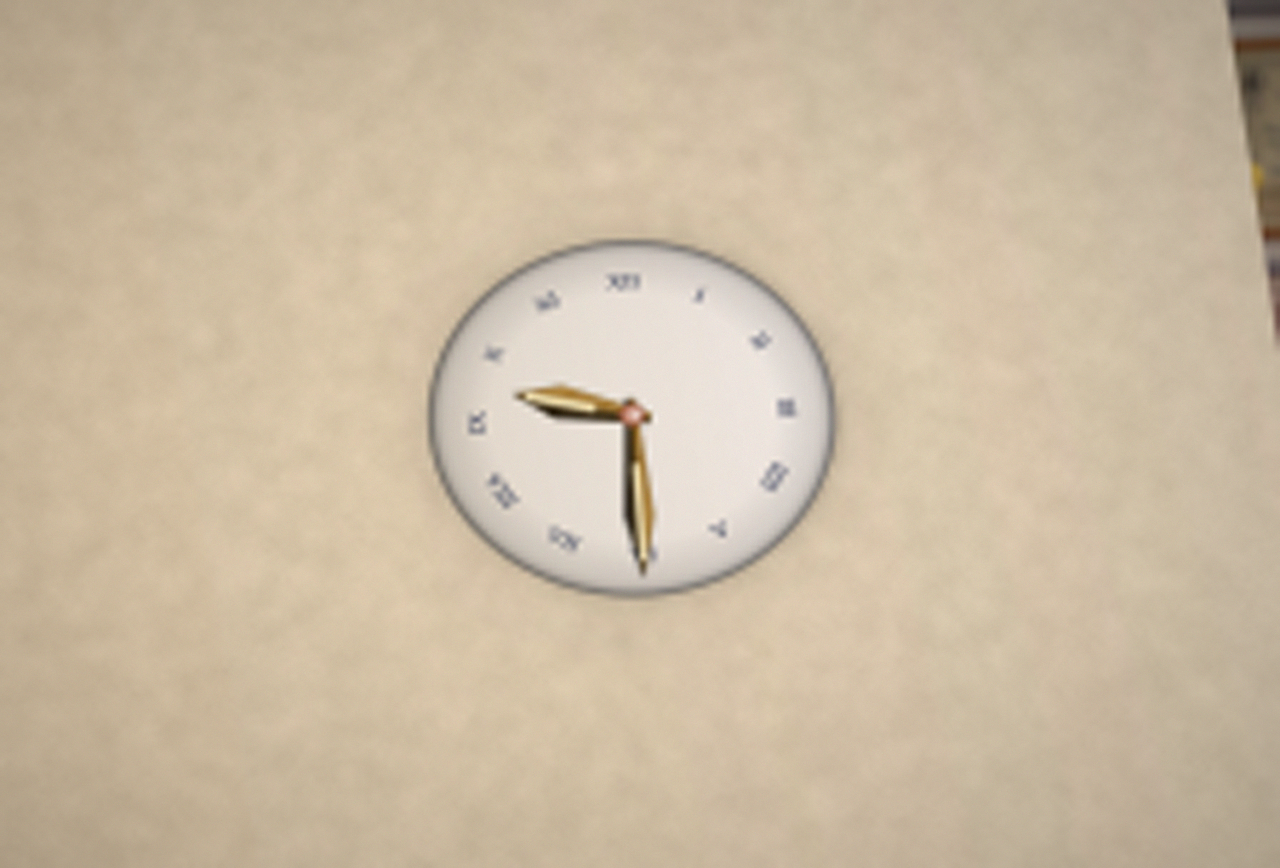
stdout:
**9:30**
